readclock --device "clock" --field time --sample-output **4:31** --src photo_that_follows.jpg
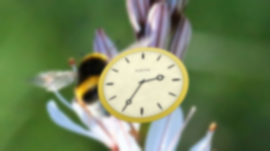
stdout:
**2:35**
